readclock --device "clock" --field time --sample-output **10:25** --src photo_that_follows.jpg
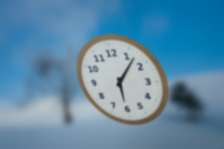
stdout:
**6:07**
